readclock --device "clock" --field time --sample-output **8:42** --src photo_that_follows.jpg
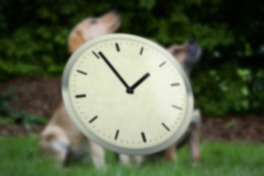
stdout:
**1:56**
